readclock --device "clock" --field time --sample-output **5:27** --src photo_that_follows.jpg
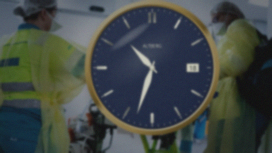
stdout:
**10:33**
